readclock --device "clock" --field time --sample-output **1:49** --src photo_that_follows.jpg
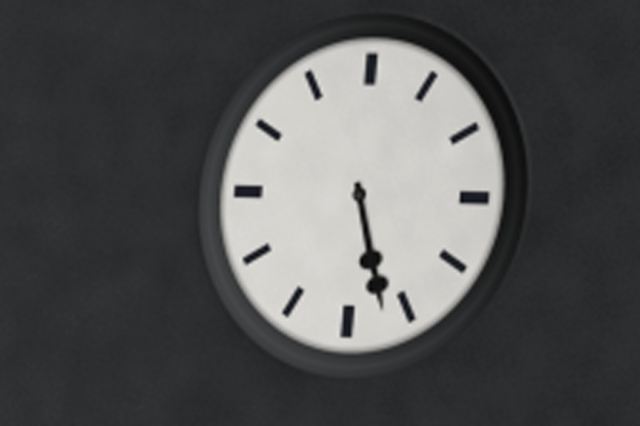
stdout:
**5:27**
